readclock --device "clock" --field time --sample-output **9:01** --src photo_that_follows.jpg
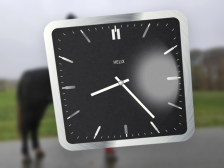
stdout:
**8:24**
